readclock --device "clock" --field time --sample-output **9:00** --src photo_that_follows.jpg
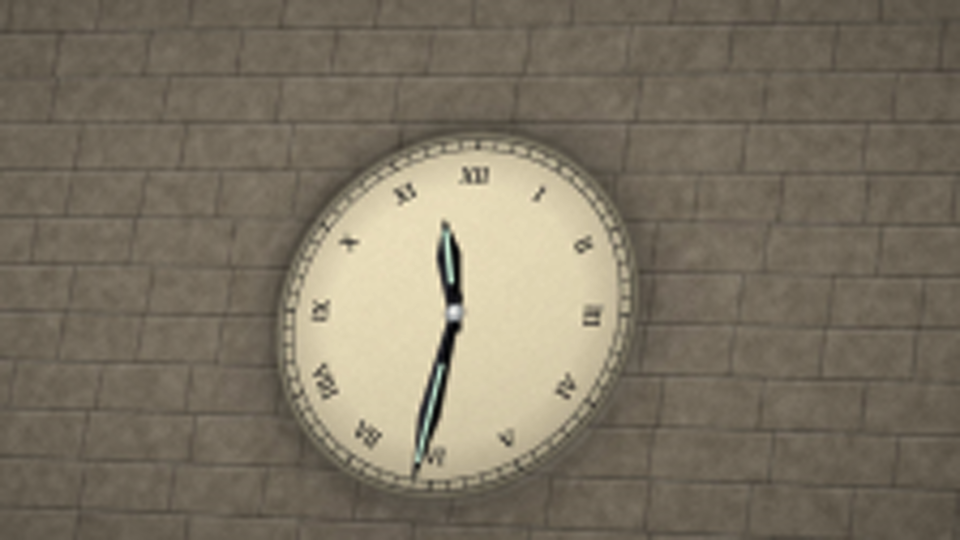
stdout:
**11:31**
